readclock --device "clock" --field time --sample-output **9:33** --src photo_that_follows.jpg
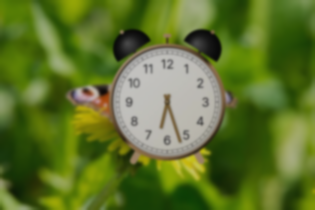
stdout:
**6:27**
